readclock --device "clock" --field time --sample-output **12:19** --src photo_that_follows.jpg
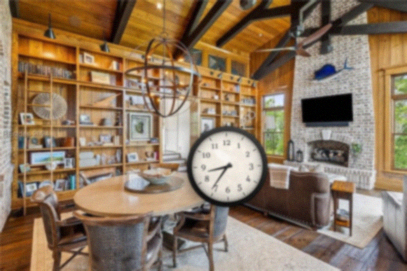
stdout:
**8:36**
